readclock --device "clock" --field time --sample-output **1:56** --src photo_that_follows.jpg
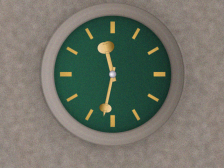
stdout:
**11:32**
